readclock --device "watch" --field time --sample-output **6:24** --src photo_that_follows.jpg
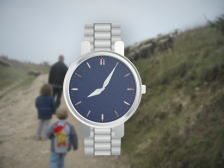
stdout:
**8:05**
